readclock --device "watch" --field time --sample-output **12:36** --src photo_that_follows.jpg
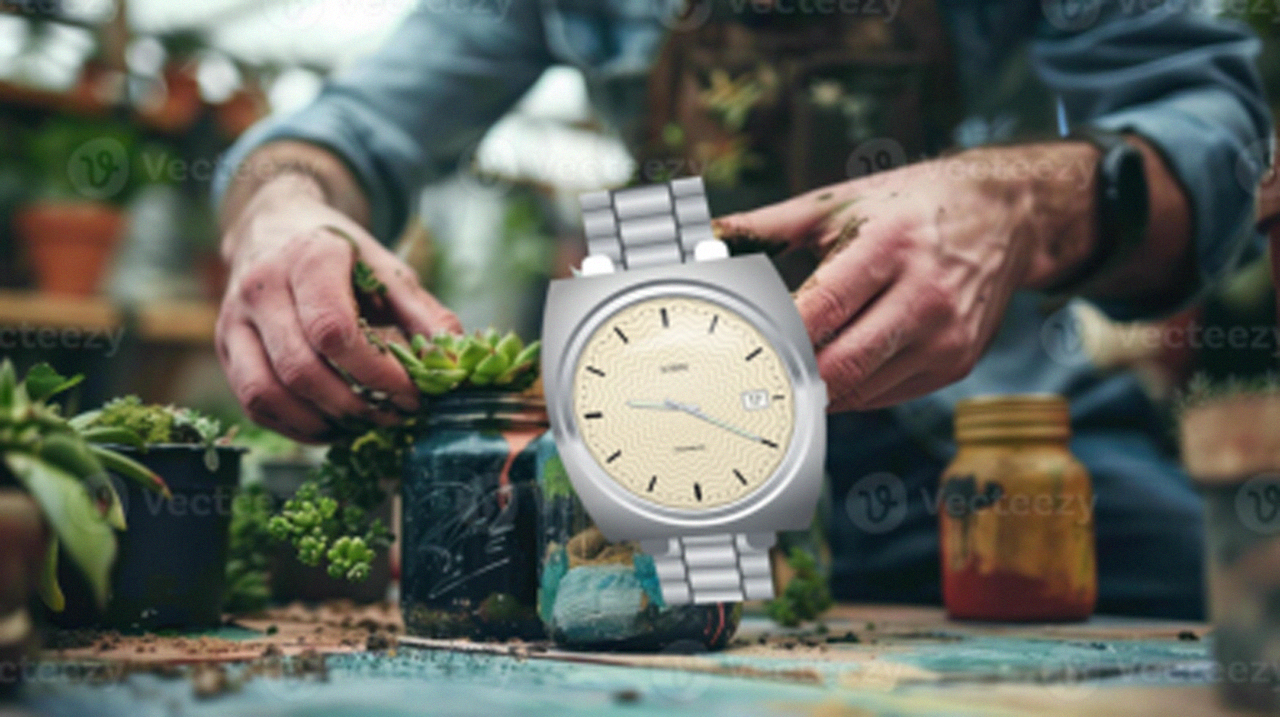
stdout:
**9:20**
